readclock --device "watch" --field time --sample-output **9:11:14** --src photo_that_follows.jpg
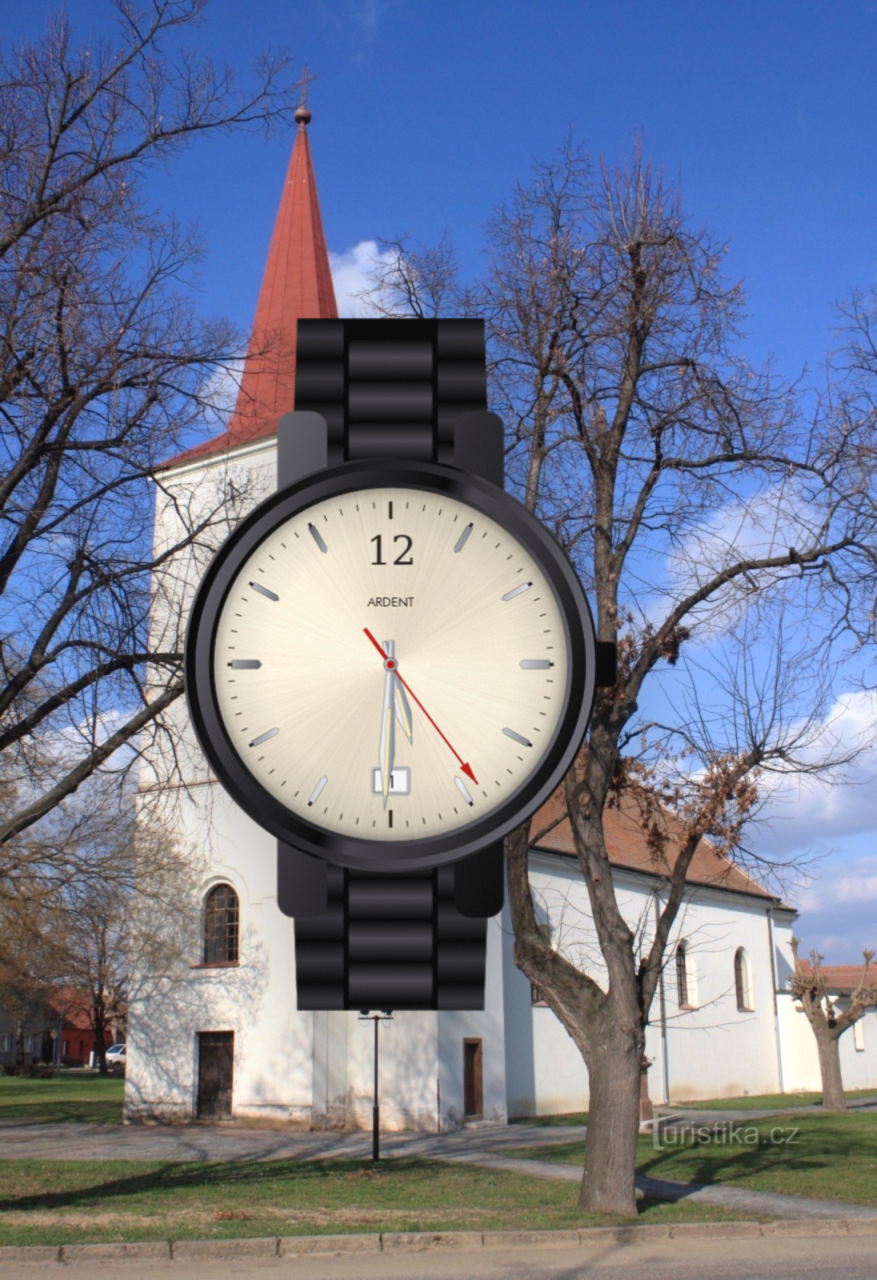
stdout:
**5:30:24**
